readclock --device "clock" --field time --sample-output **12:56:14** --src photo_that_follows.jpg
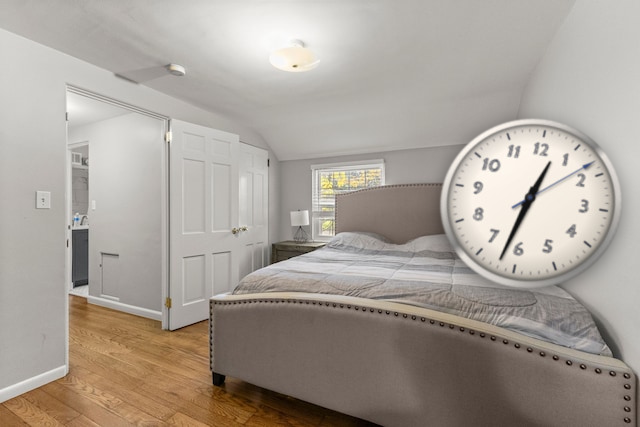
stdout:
**12:32:08**
